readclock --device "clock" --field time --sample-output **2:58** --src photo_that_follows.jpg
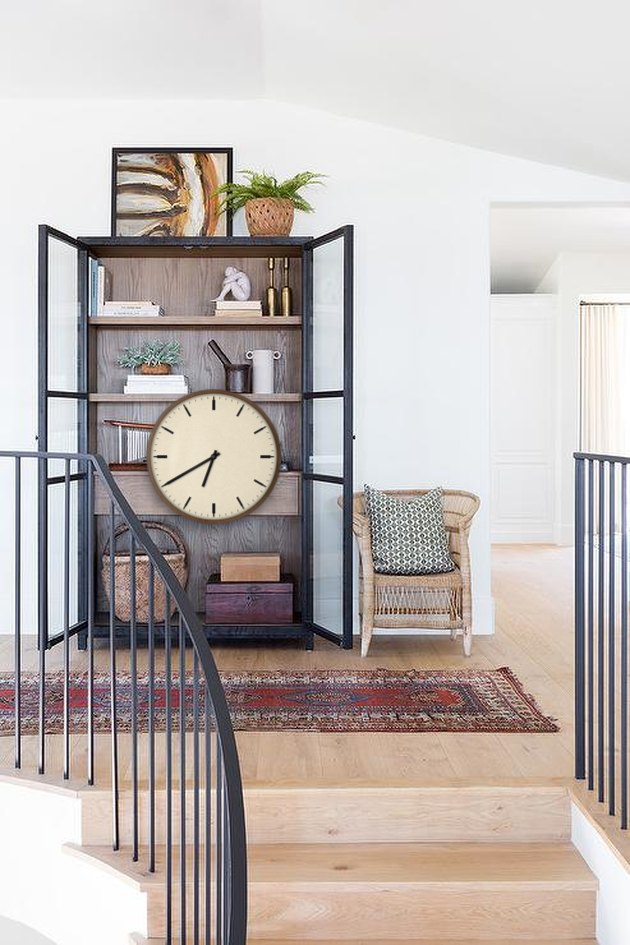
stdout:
**6:40**
